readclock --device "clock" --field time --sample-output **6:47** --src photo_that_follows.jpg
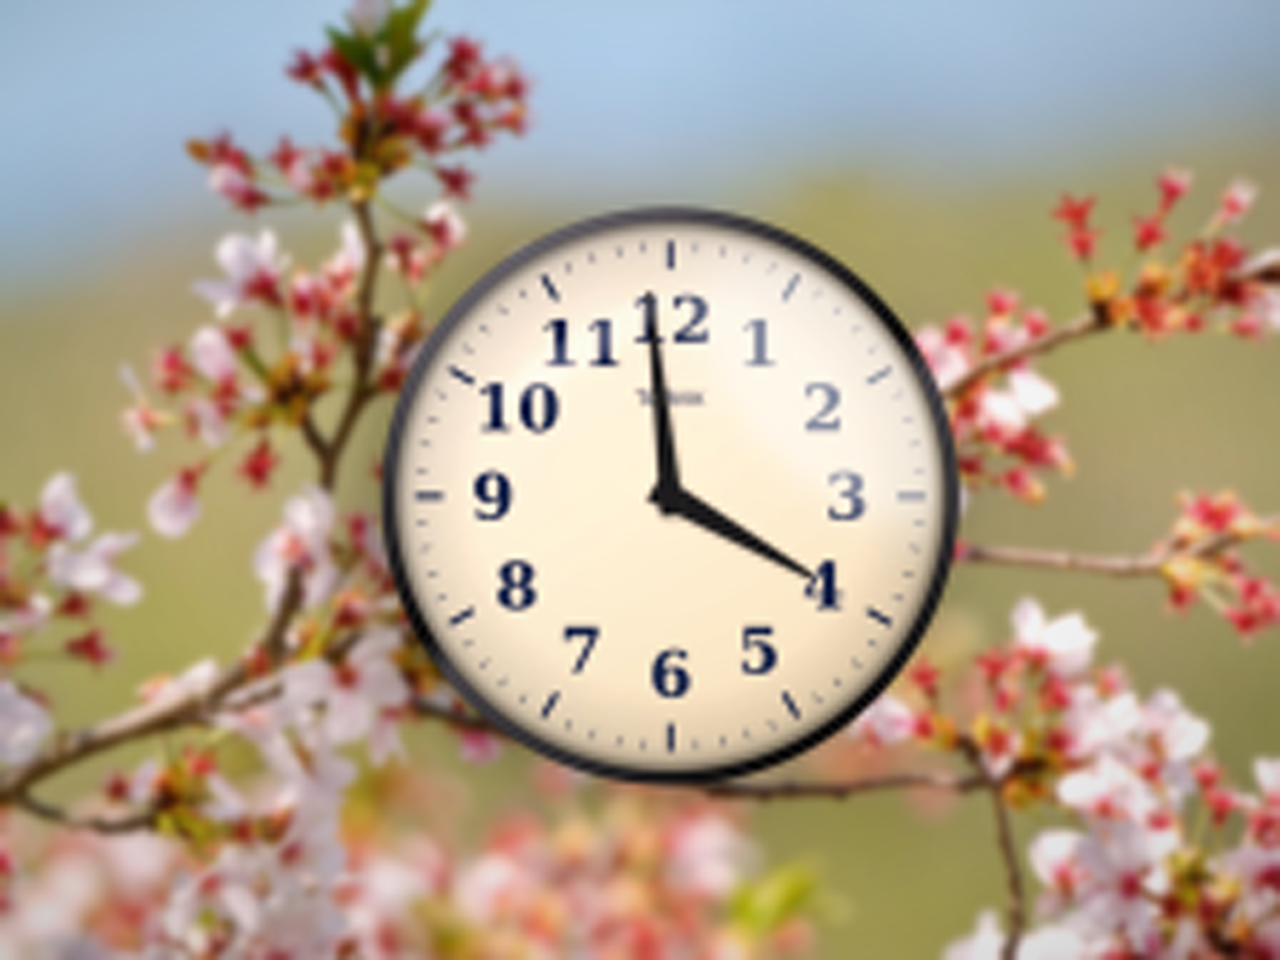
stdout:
**3:59**
